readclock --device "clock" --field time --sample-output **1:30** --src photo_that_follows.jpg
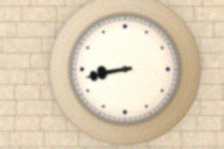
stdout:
**8:43**
